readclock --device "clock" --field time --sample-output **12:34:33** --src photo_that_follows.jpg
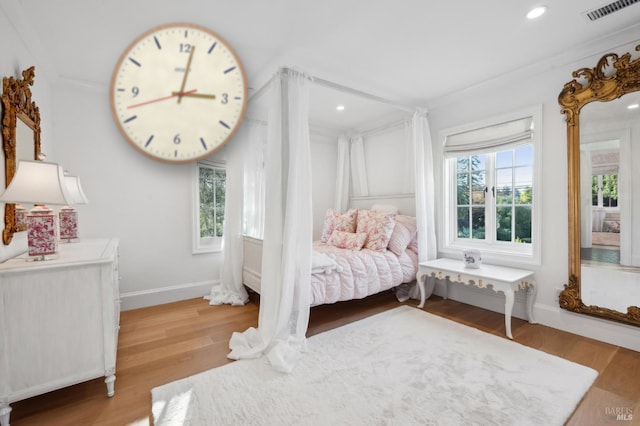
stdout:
**3:01:42**
